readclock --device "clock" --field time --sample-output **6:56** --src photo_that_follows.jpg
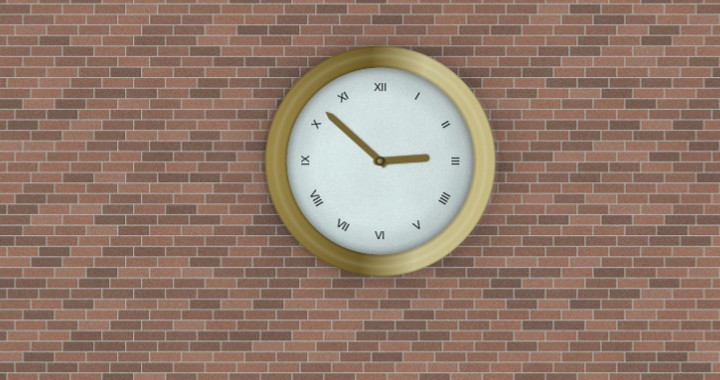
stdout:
**2:52**
